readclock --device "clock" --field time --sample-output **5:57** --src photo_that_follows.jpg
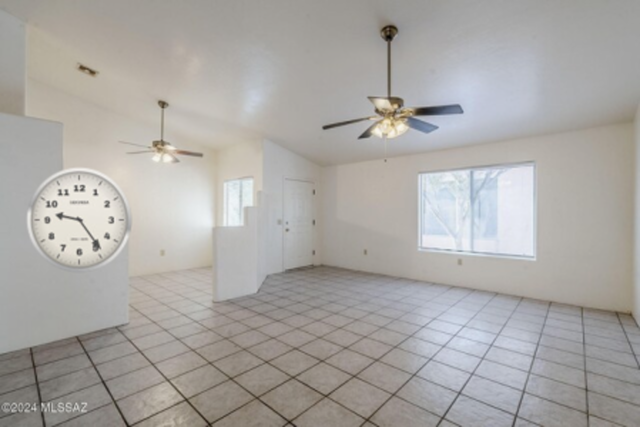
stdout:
**9:24**
